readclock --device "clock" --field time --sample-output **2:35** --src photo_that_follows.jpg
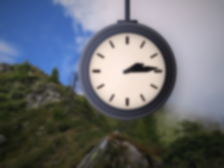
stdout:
**2:14**
